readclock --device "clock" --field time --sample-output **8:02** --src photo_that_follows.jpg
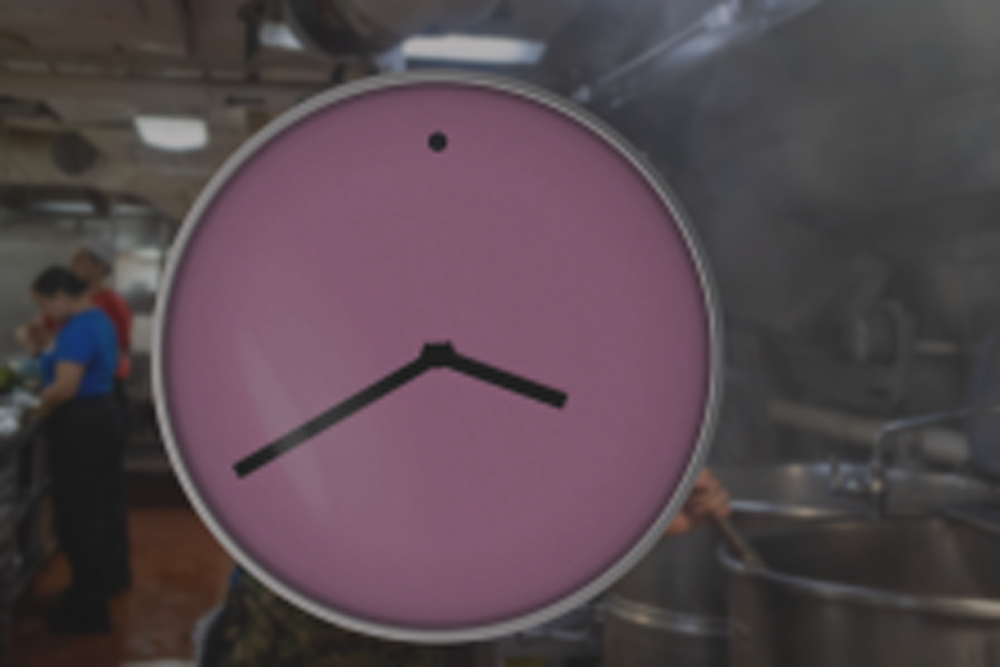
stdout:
**3:40**
